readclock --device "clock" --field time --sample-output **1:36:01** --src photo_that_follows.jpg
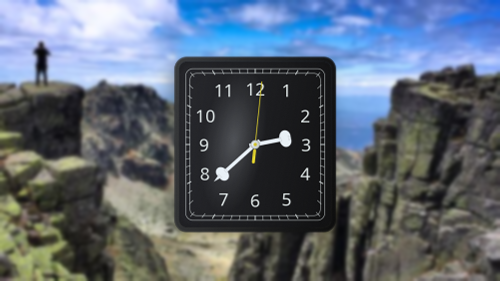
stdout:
**2:38:01**
